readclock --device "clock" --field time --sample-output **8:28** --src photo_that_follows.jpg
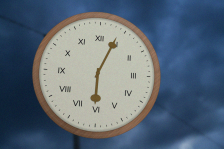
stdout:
**6:04**
